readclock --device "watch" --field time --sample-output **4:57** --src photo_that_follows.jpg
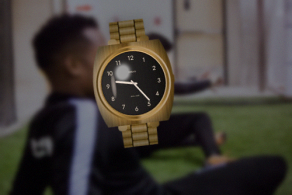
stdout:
**9:24**
